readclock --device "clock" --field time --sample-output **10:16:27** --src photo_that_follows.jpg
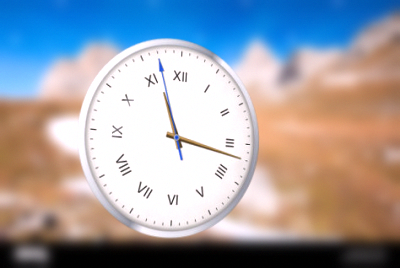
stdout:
**11:16:57**
